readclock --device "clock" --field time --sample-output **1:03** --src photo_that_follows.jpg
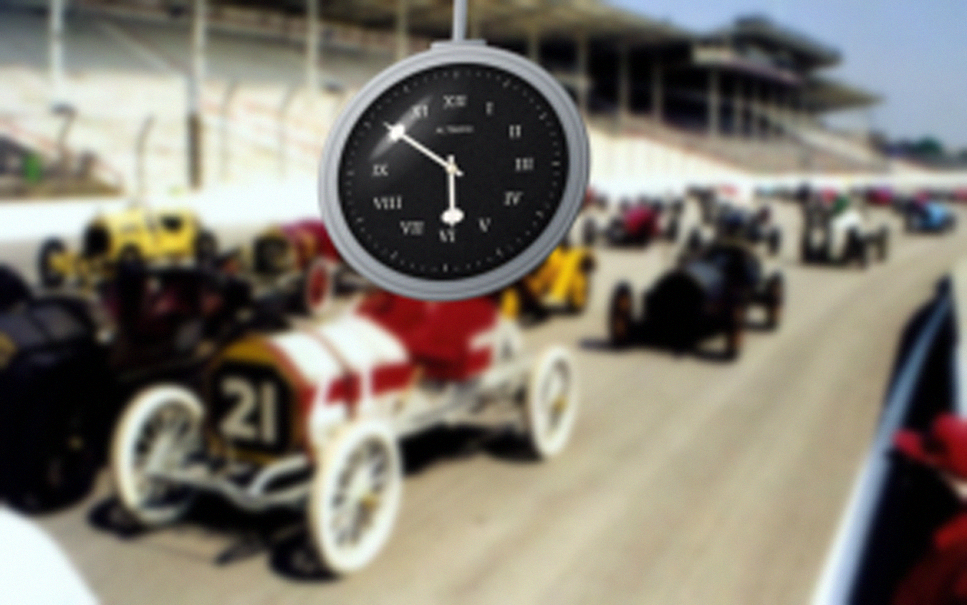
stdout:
**5:51**
